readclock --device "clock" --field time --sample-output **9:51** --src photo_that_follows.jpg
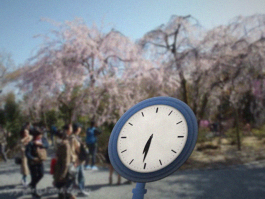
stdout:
**6:31**
